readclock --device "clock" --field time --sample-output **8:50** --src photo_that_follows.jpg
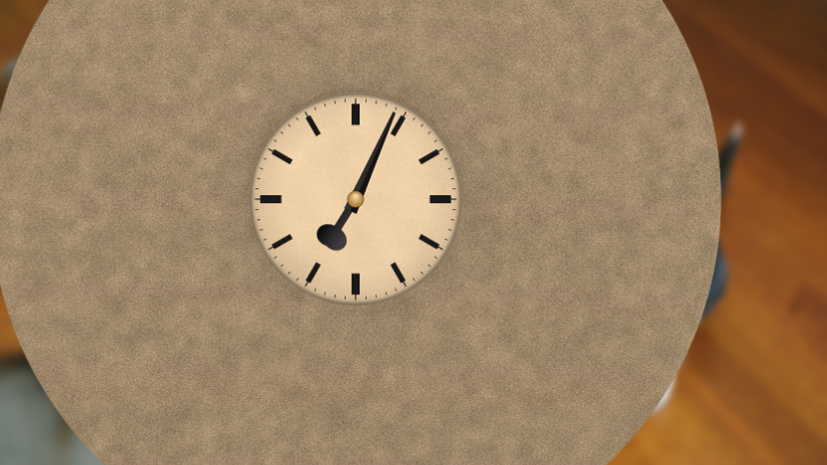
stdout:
**7:04**
